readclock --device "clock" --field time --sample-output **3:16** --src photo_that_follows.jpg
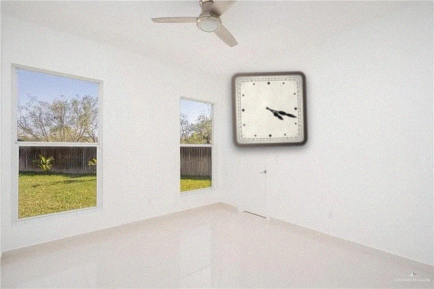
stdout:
**4:18**
